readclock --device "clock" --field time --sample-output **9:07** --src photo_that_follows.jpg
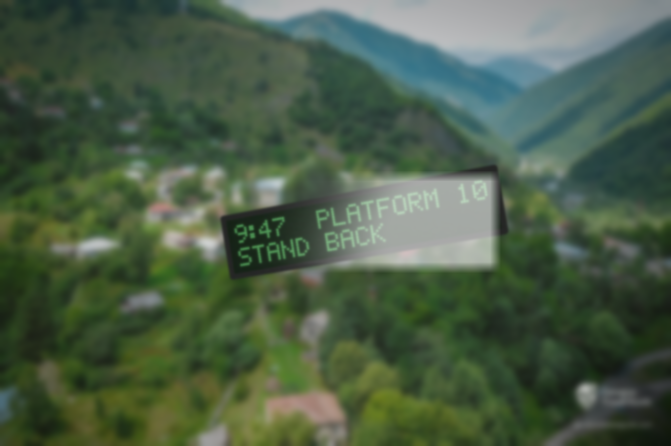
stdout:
**9:47**
